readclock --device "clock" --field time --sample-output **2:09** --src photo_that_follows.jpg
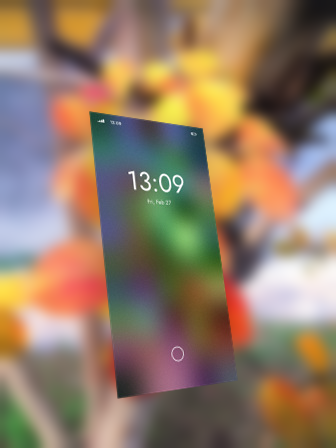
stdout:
**13:09**
